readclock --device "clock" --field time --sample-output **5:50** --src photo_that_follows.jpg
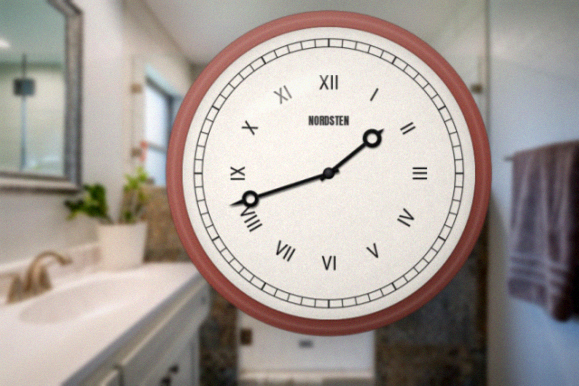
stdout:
**1:42**
